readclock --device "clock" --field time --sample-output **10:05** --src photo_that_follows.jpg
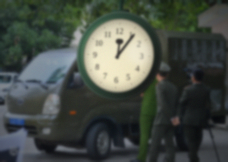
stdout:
**12:06**
